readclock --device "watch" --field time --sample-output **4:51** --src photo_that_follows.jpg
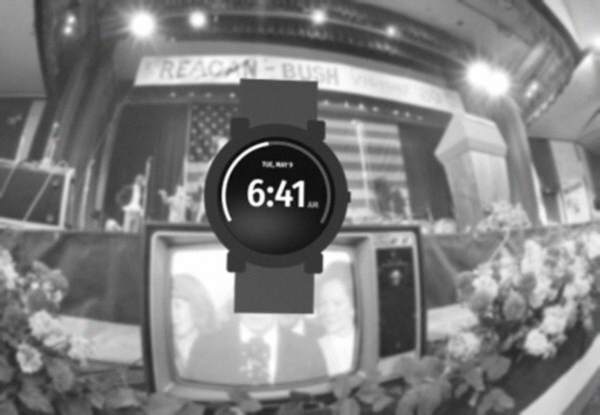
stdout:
**6:41**
